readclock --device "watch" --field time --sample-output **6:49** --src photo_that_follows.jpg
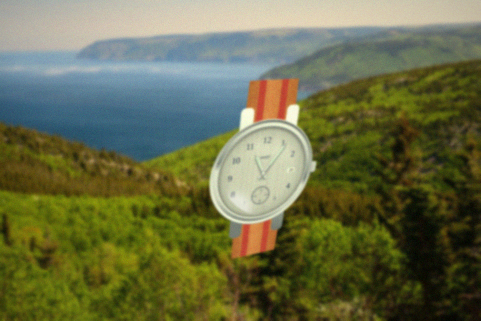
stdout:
**11:06**
